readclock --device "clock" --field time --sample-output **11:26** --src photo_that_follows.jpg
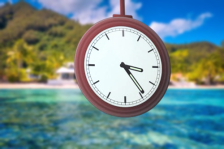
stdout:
**3:24**
